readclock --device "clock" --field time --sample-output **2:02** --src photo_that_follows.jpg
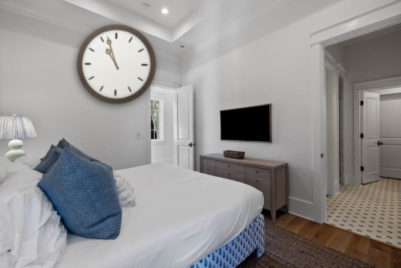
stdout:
**10:57**
